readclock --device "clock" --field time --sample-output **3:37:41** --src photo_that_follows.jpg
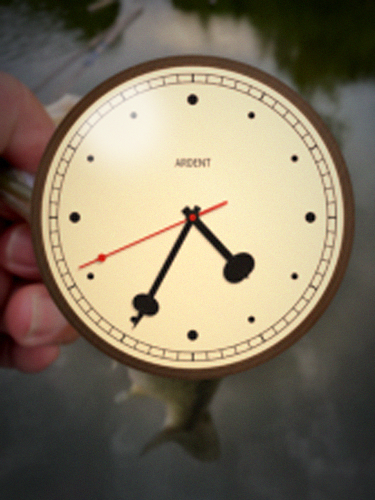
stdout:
**4:34:41**
